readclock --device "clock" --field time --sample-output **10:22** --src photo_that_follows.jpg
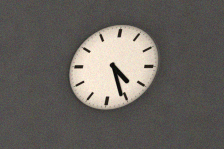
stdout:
**4:26**
